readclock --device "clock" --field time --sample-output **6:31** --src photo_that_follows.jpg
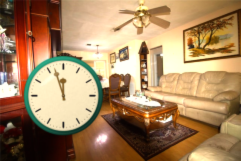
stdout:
**11:57**
